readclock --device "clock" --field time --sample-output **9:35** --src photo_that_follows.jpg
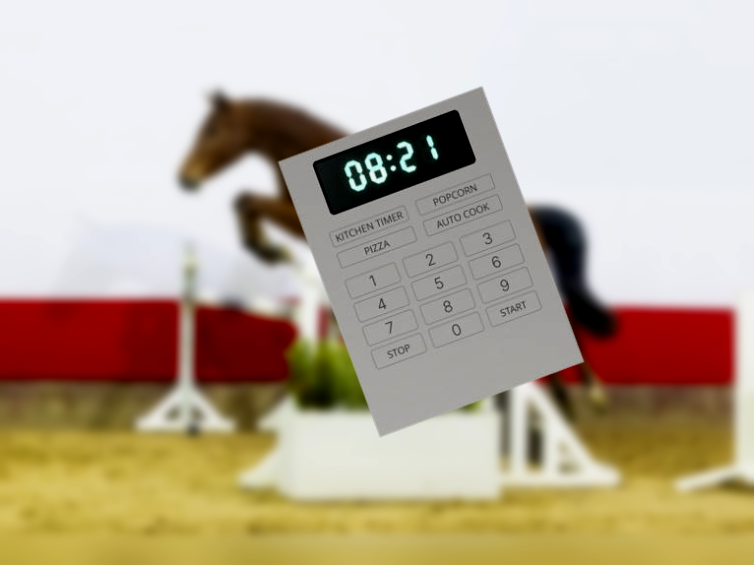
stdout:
**8:21**
